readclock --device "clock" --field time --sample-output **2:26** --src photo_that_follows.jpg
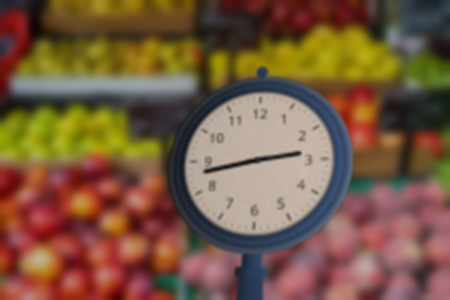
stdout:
**2:43**
